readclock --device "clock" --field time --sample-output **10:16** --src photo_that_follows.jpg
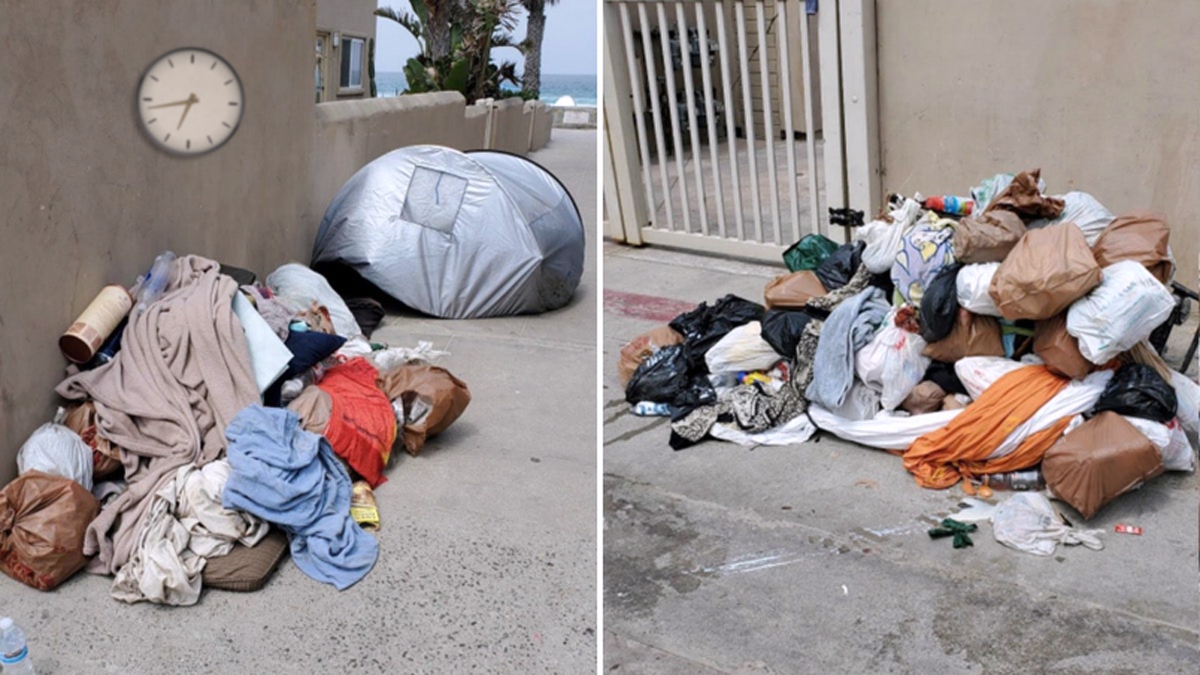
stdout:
**6:43**
